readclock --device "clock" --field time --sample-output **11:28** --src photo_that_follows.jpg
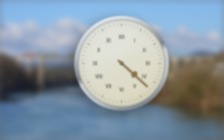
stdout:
**4:22**
